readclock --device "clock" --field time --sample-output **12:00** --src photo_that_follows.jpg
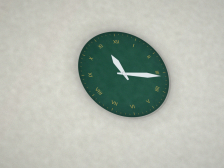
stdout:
**11:16**
